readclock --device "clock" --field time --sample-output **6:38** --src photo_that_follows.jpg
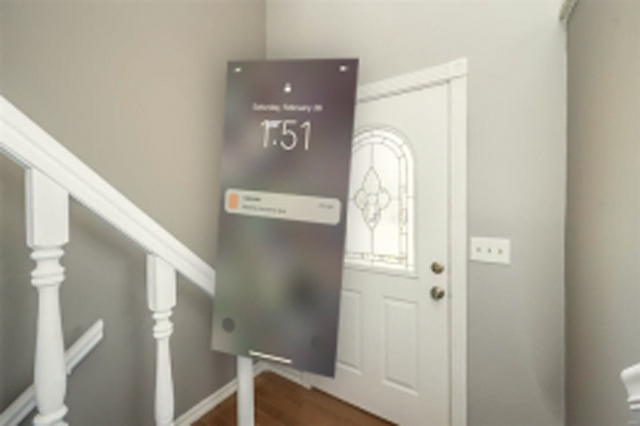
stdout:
**1:51**
